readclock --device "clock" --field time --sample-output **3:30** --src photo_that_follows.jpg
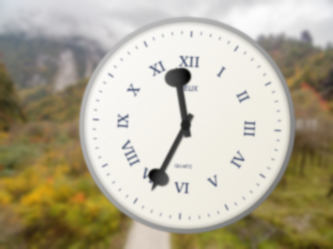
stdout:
**11:34**
